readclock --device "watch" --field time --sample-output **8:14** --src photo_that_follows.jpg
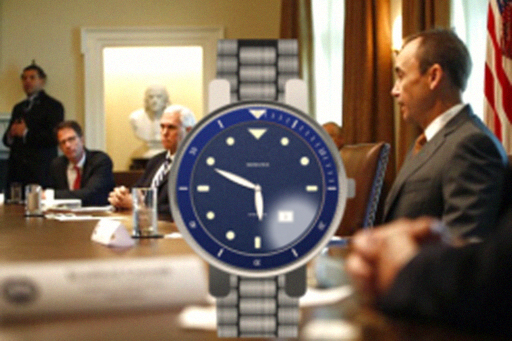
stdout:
**5:49**
